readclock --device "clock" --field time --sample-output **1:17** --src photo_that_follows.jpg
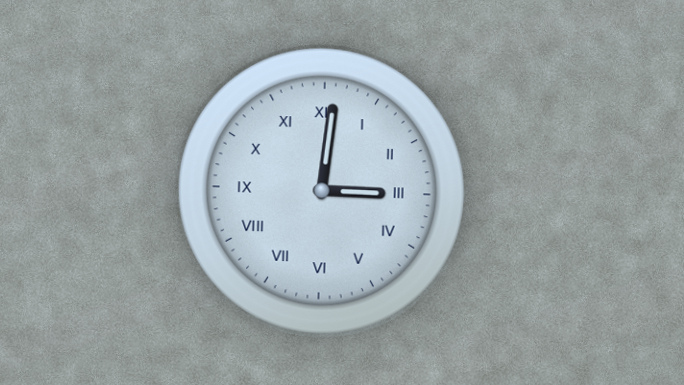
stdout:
**3:01**
